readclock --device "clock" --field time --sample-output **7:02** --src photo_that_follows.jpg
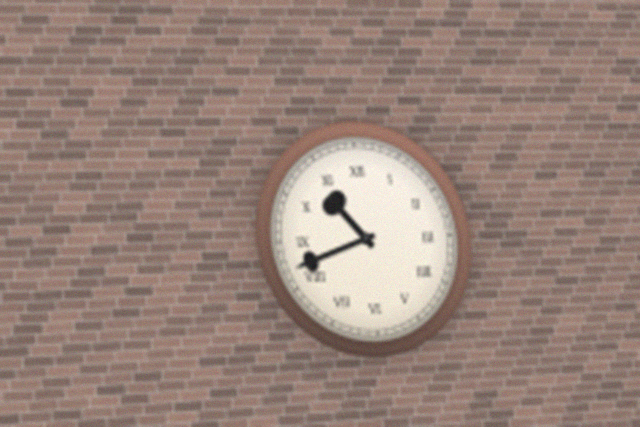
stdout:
**10:42**
